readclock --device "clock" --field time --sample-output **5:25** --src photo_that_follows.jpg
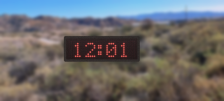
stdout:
**12:01**
